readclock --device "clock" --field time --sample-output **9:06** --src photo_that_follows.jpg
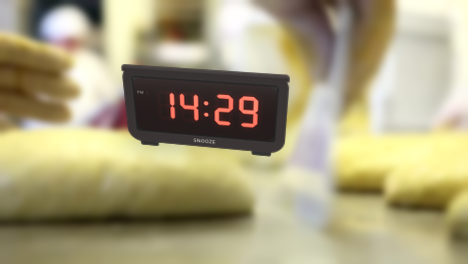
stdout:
**14:29**
